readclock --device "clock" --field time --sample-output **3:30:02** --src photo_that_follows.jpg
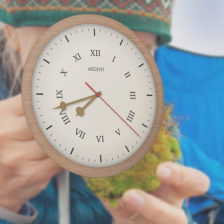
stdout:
**7:42:22**
